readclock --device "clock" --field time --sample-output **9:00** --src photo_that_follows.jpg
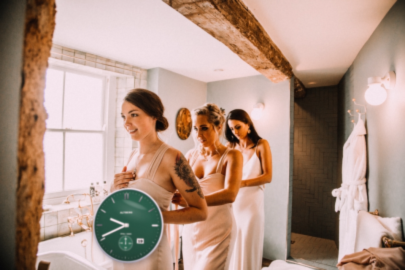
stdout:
**9:41**
